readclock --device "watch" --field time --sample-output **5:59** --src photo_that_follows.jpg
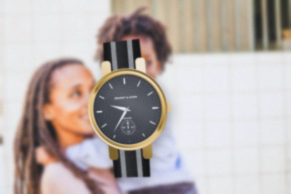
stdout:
**9:36**
